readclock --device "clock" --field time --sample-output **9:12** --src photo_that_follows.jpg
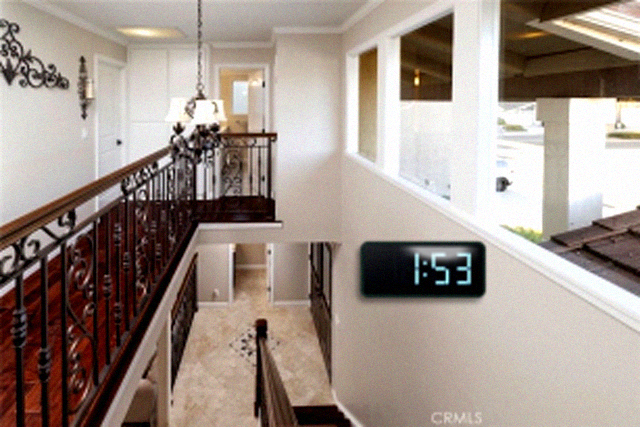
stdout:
**1:53**
